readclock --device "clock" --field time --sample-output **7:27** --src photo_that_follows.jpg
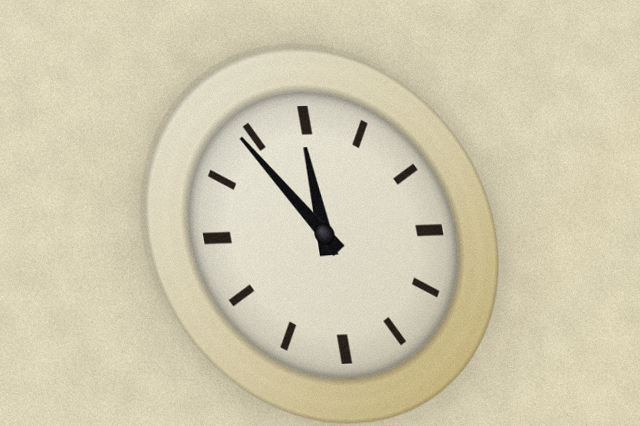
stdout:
**11:54**
